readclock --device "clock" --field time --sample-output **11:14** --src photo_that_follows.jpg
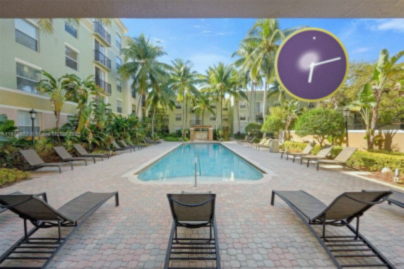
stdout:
**6:12**
